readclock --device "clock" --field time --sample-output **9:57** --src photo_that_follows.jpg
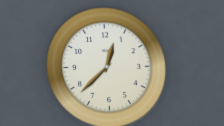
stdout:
**12:38**
